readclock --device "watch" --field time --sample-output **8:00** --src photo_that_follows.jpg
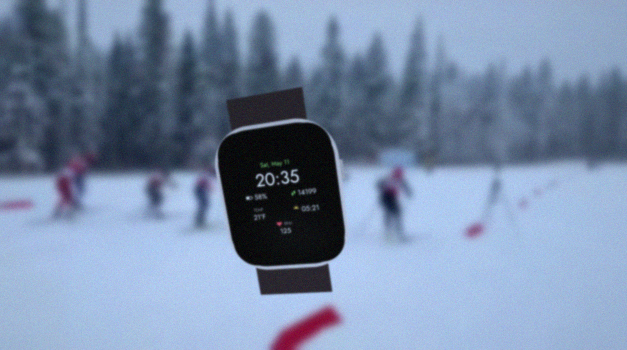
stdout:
**20:35**
